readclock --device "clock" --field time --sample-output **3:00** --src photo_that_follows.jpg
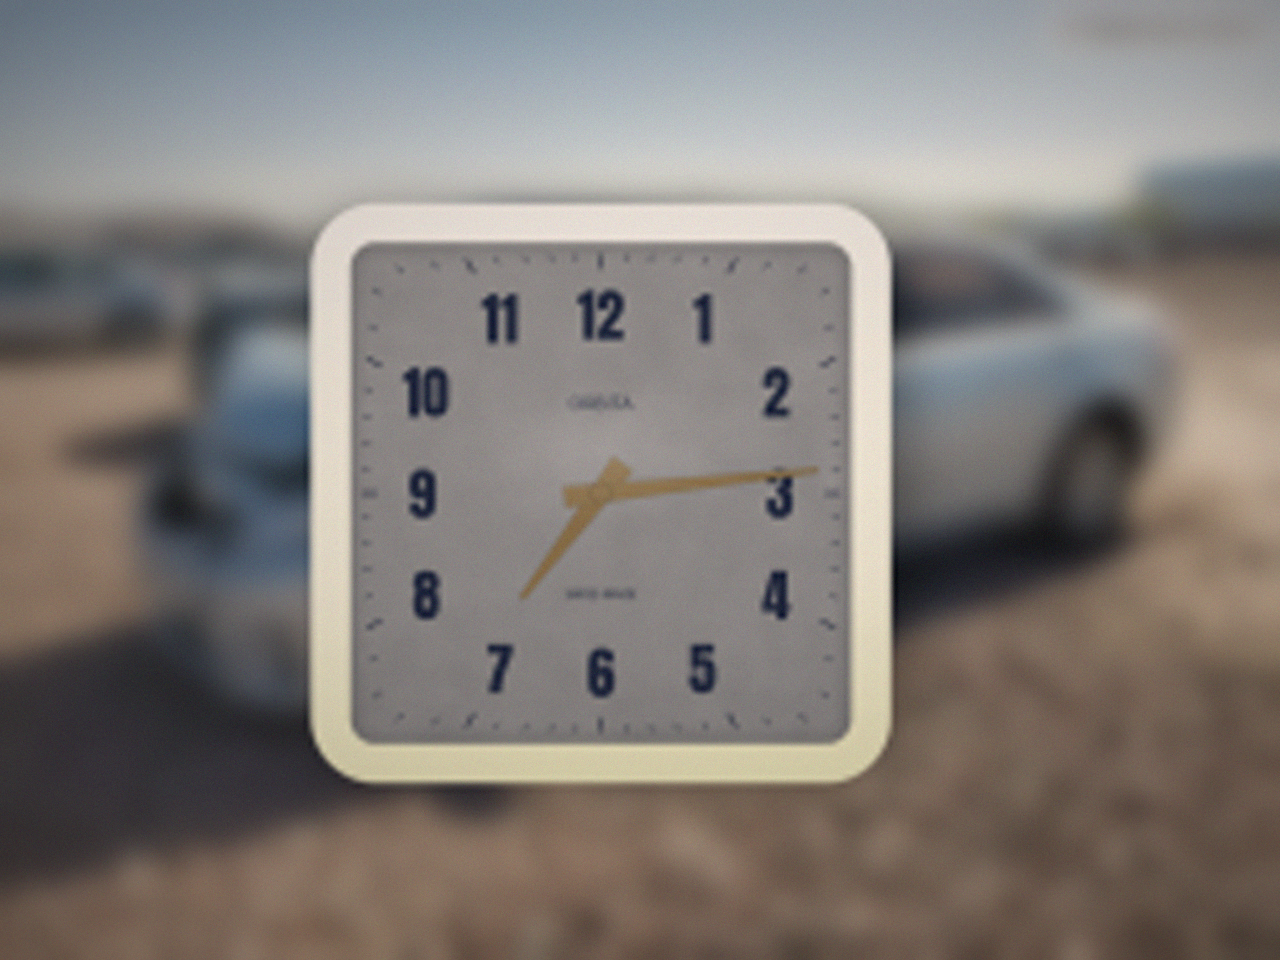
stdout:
**7:14**
